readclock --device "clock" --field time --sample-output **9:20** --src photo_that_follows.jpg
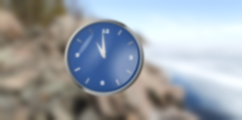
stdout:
**10:59**
